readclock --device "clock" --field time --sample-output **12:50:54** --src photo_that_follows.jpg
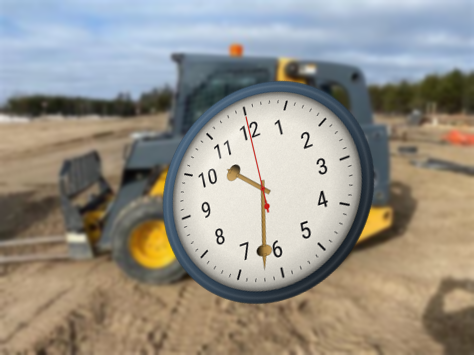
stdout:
**10:32:00**
